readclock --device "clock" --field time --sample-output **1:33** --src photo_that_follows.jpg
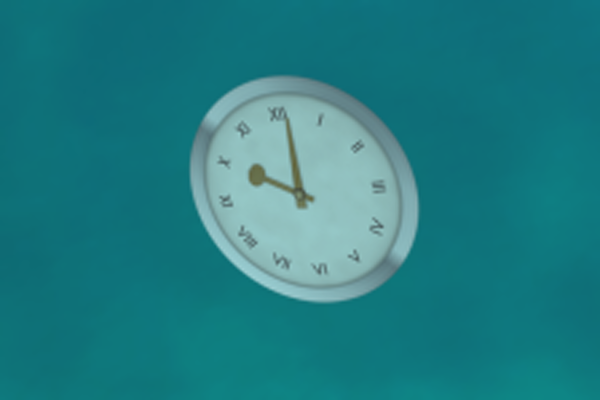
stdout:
**10:01**
